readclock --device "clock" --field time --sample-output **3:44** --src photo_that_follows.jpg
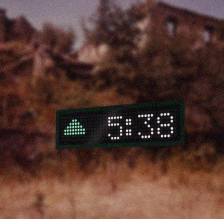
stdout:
**5:38**
